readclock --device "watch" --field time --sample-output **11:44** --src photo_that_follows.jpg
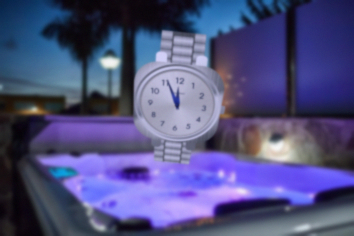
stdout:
**11:56**
